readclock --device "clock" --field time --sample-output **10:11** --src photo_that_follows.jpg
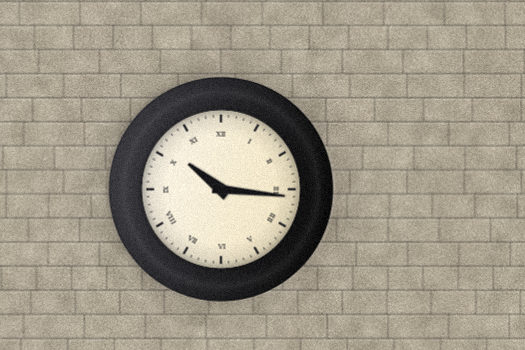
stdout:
**10:16**
